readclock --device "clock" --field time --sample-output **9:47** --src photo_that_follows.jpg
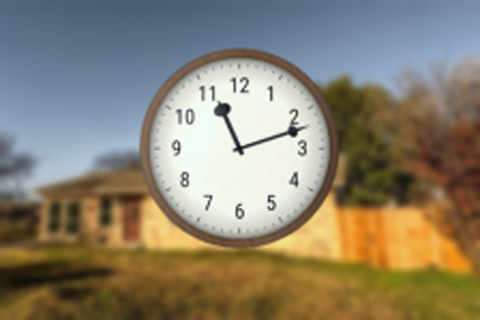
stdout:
**11:12**
